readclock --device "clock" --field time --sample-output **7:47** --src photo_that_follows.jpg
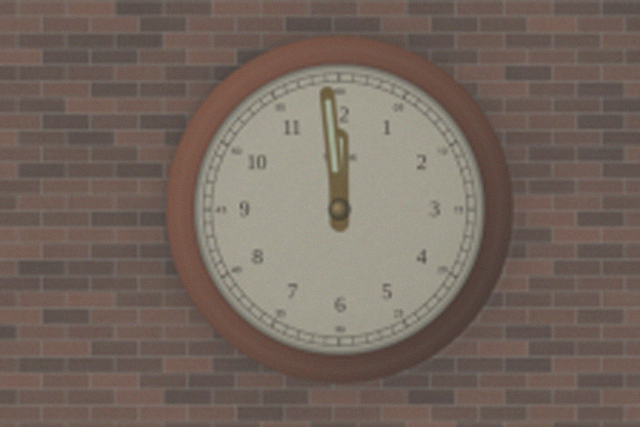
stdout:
**11:59**
